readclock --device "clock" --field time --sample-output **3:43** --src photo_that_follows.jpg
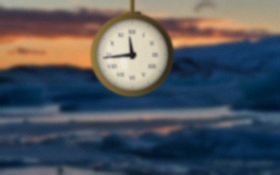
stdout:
**11:44**
